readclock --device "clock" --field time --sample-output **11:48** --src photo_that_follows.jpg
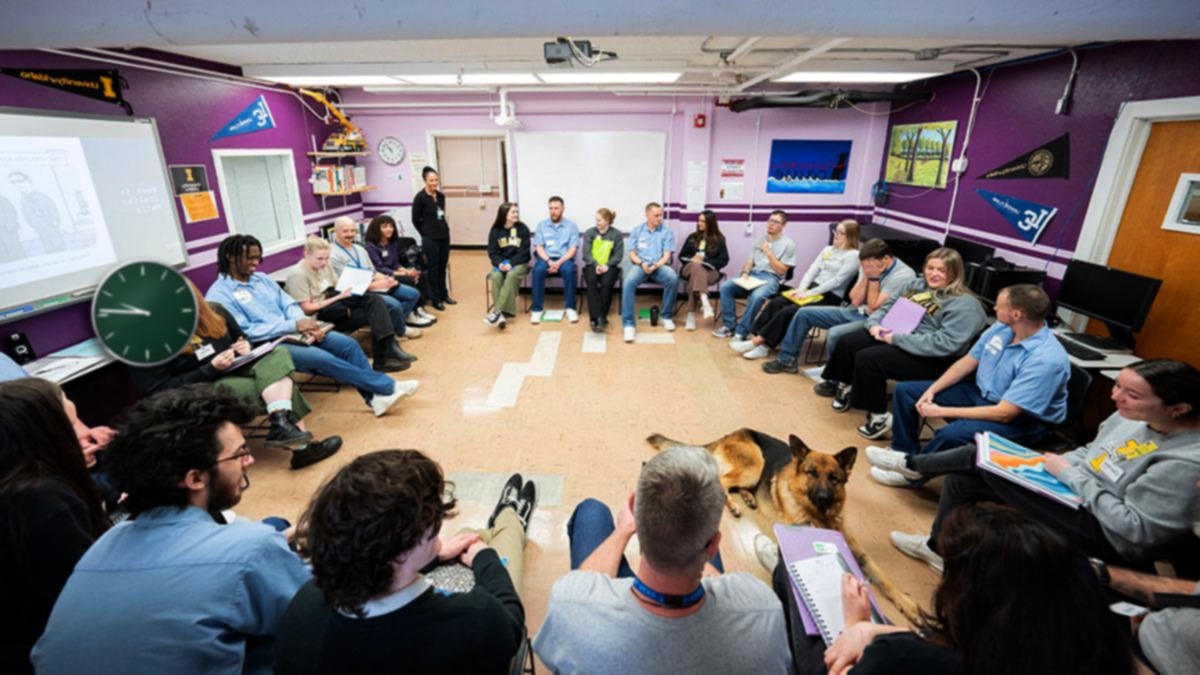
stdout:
**9:46**
